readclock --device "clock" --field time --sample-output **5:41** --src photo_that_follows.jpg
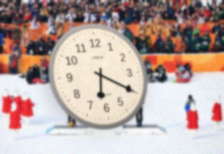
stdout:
**6:20**
